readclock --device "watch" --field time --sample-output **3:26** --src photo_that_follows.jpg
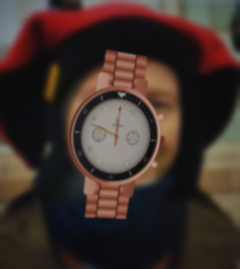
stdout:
**11:48**
